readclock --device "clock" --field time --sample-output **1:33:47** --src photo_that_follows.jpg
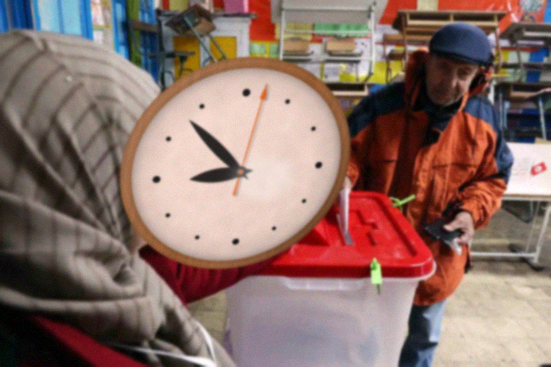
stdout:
**8:53:02**
